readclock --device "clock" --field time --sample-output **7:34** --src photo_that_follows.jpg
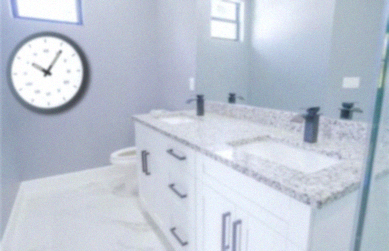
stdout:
**10:06**
